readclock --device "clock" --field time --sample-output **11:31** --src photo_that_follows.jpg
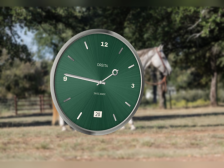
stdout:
**1:46**
